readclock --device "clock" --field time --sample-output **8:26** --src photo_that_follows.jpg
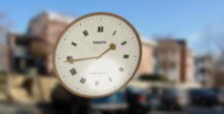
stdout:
**1:44**
